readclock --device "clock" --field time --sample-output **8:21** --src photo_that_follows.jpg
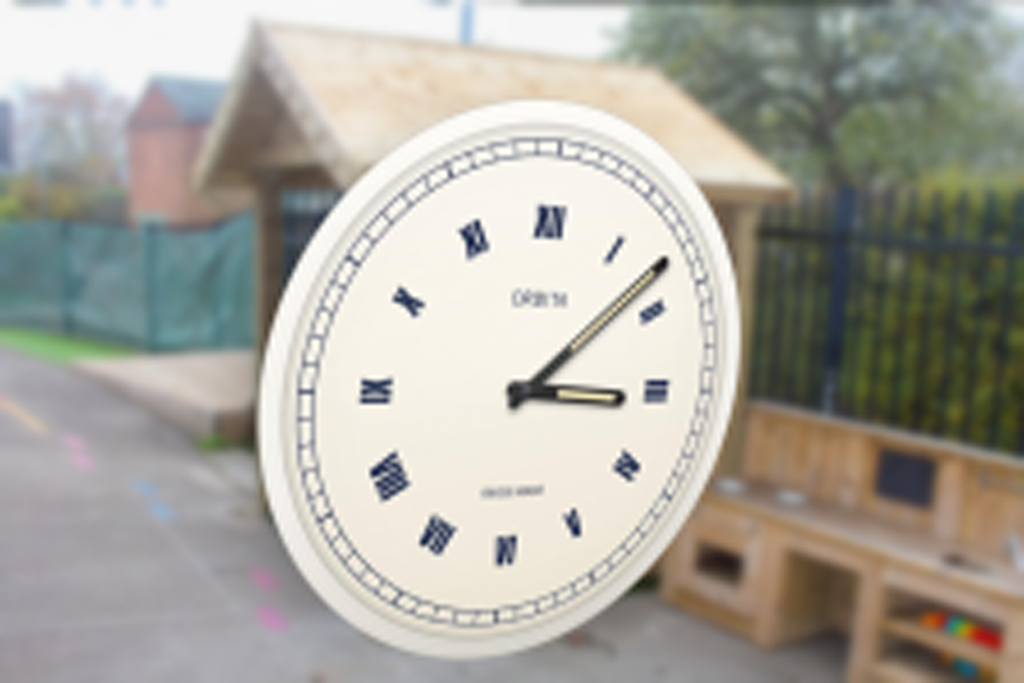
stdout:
**3:08**
